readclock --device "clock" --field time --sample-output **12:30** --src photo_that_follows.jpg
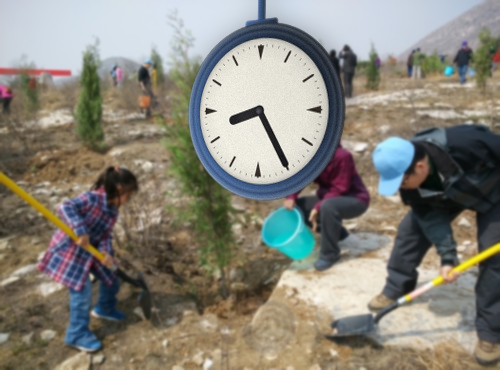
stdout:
**8:25**
